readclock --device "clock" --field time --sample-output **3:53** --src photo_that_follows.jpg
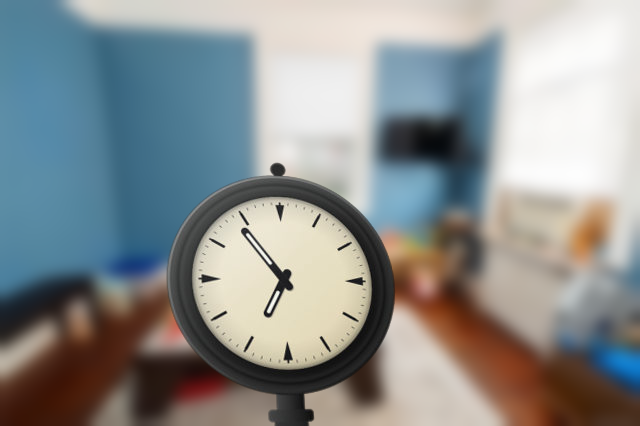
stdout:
**6:54**
